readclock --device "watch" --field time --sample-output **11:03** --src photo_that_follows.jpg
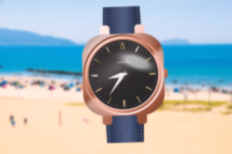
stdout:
**8:36**
